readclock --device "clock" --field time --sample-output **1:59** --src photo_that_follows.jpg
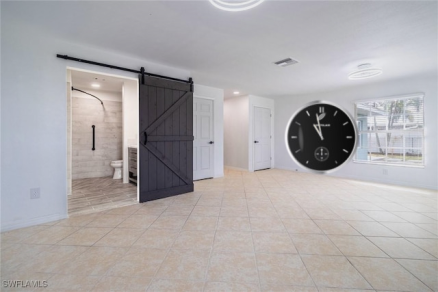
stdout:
**10:58**
